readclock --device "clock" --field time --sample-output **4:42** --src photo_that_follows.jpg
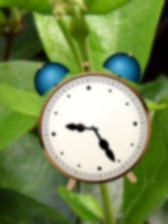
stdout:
**9:26**
